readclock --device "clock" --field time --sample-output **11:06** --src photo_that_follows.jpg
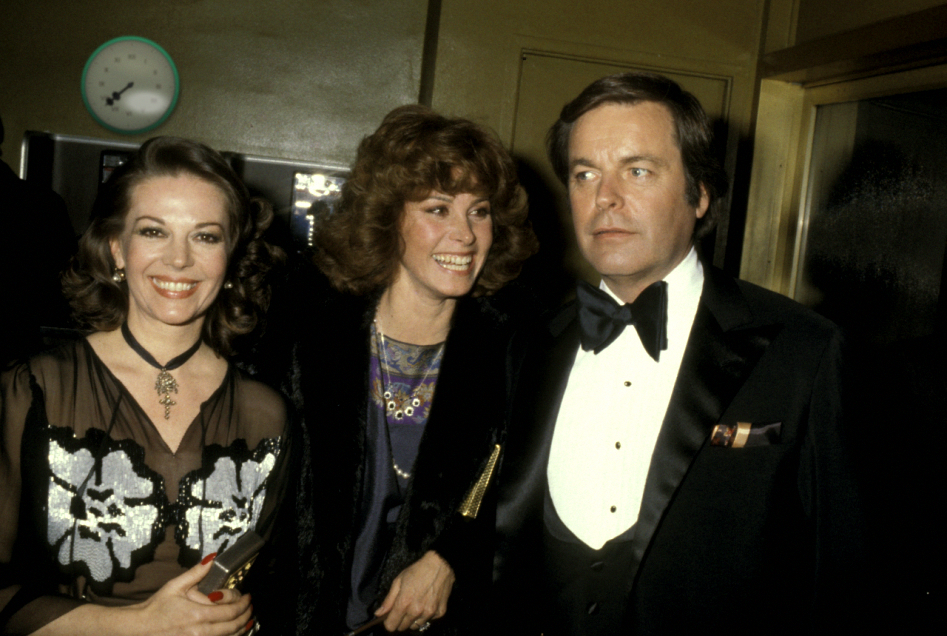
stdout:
**7:38**
